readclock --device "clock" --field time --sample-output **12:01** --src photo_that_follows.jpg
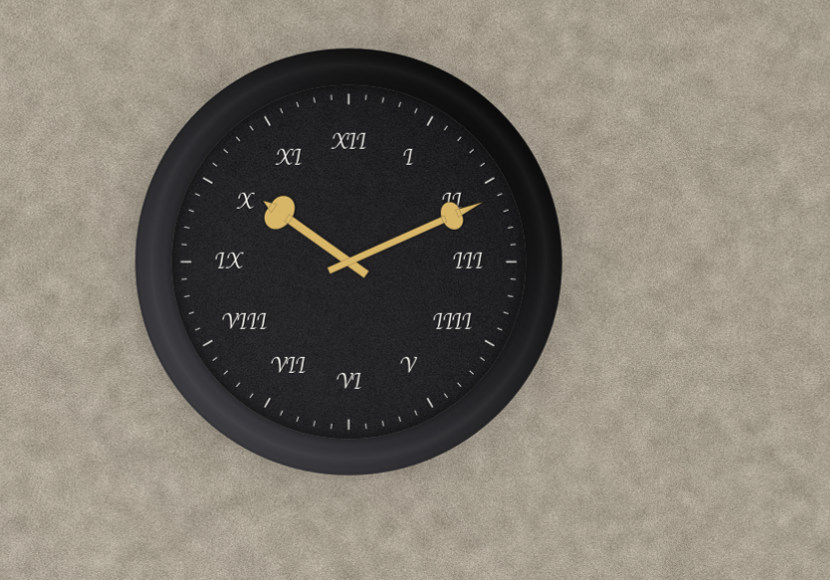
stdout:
**10:11**
